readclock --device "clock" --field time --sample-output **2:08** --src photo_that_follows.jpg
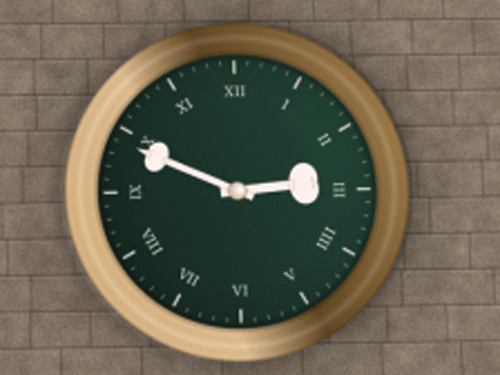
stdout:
**2:49**
